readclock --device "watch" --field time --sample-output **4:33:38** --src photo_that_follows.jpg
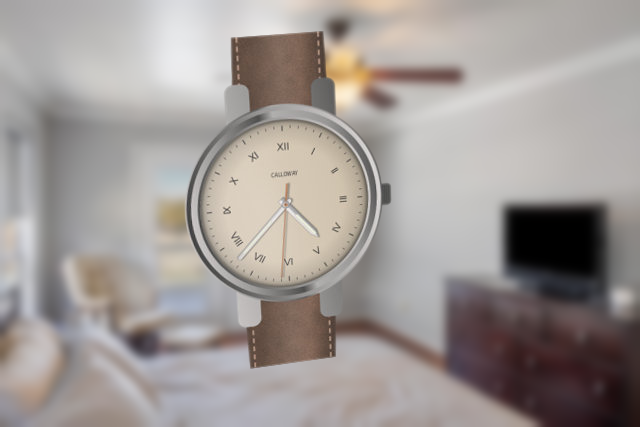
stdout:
**4:37:31**
